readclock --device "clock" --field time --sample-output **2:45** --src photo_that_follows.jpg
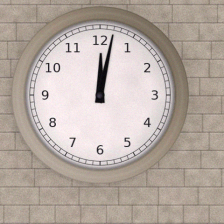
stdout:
**12:02**
